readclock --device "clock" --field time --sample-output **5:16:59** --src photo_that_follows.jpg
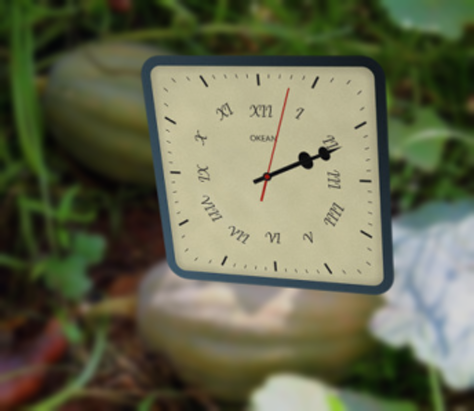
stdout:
**2:11:03**
